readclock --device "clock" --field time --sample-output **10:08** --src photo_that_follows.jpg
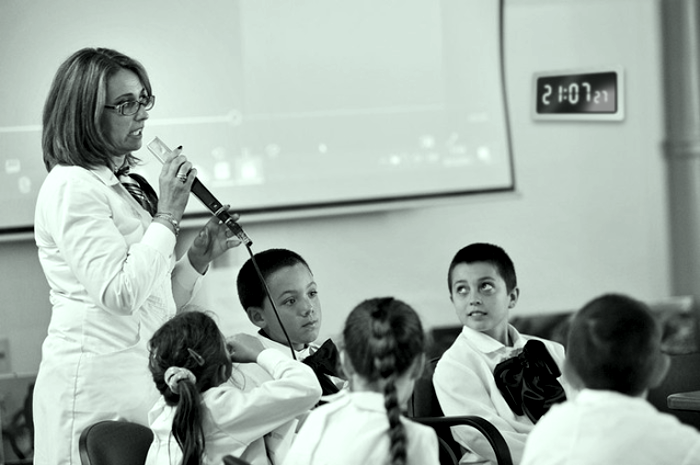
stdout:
**21:07**
